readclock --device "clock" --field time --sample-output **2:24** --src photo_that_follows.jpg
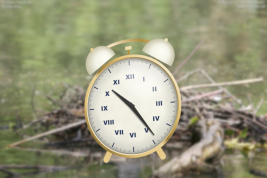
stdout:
**10:24**
